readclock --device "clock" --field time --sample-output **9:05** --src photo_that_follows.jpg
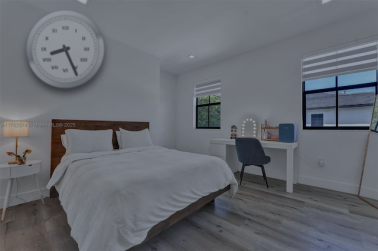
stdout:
**8:26**
